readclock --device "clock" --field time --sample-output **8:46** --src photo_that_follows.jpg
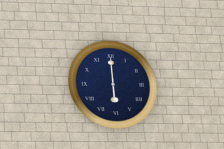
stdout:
**6:00**
